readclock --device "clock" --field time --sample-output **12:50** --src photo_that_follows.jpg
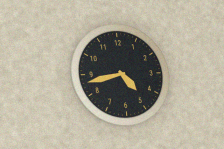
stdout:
**4:43**
